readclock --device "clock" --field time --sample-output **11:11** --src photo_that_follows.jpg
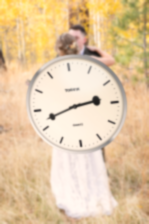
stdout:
**2:42**
